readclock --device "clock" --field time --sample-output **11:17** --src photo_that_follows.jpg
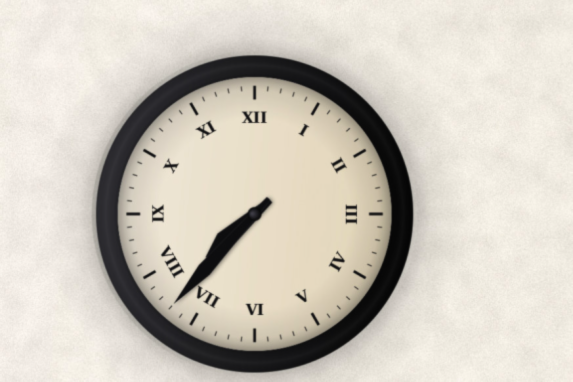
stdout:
**7:37**
